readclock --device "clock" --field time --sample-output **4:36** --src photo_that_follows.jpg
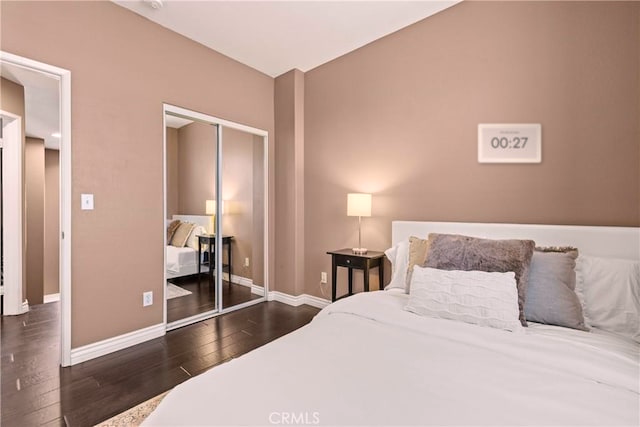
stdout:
**0:27**
